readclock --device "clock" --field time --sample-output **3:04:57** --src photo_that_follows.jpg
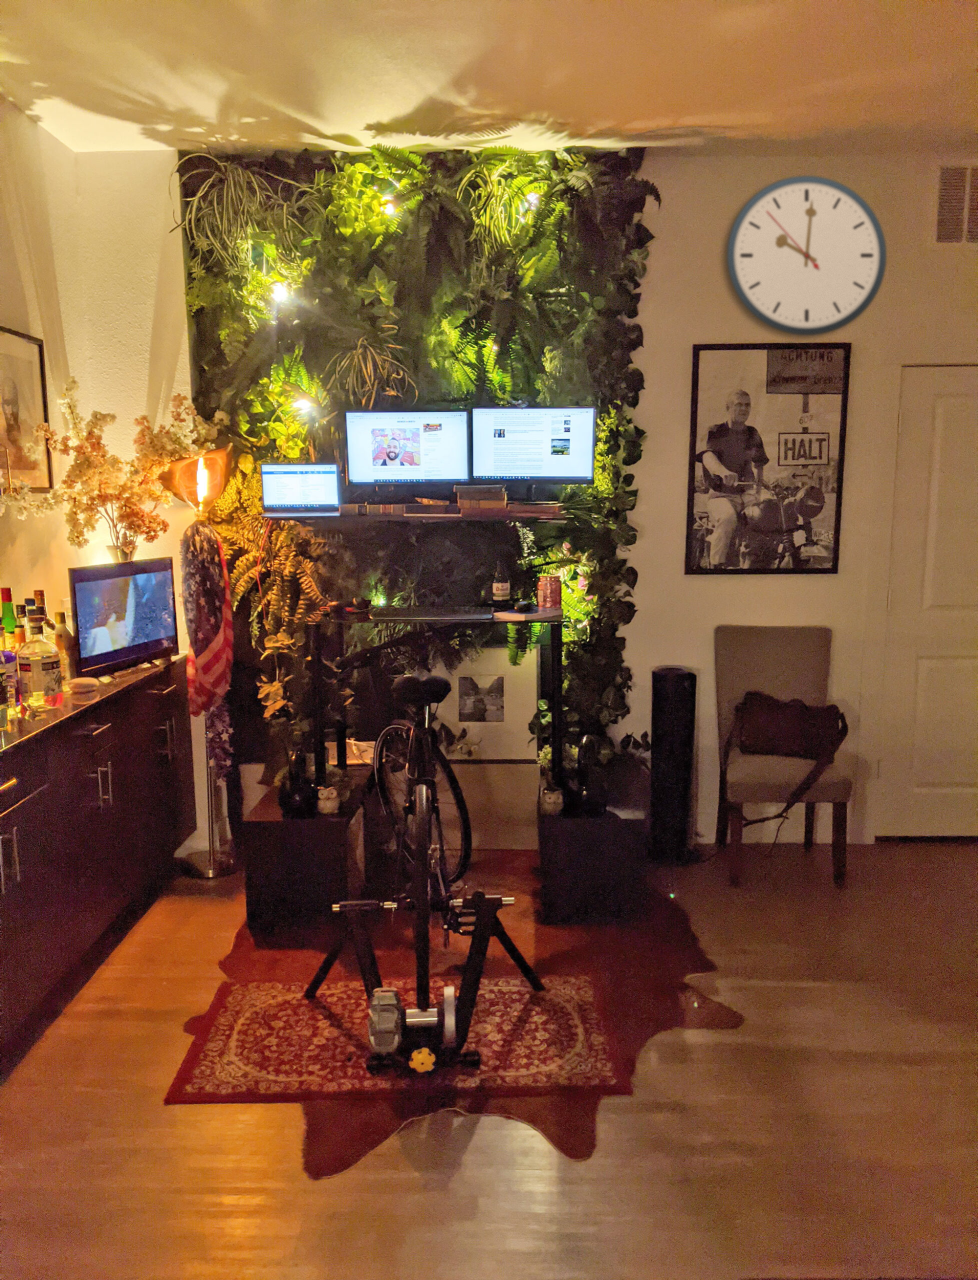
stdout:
**10:00:53**
